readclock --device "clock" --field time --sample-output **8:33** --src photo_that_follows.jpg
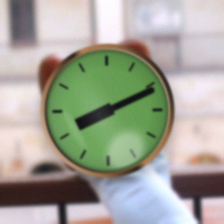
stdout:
**8:11**
